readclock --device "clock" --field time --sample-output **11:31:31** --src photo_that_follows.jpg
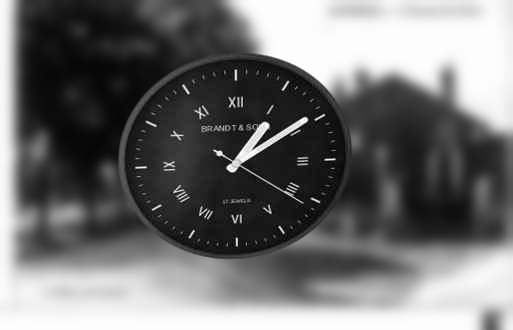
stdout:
**1:09:21**
